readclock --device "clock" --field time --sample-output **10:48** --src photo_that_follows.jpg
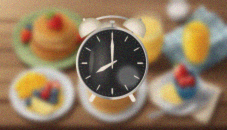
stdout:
**8:00**
